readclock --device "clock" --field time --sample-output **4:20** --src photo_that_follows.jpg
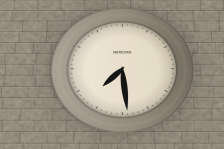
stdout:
**7:29**
